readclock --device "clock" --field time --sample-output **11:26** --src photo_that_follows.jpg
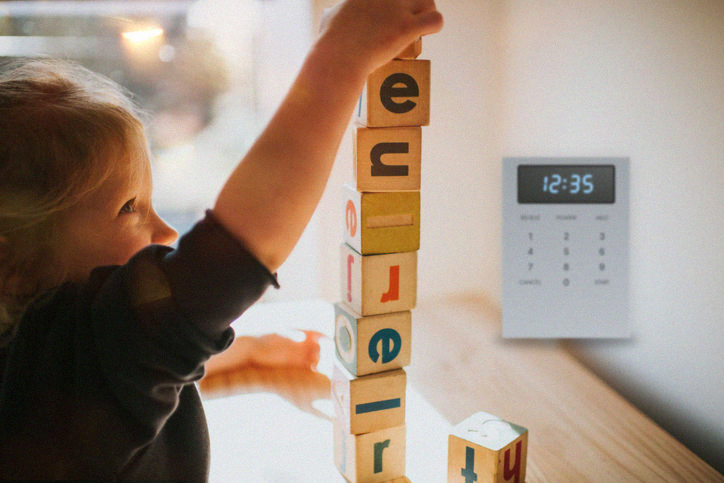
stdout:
**12:35**
